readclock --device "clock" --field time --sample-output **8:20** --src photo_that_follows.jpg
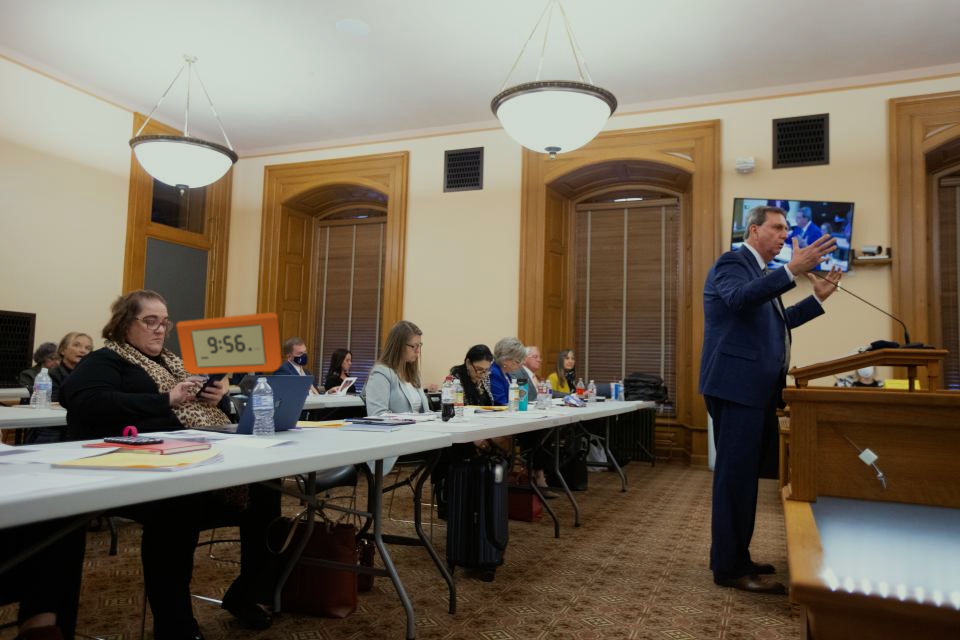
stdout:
**9:56**
